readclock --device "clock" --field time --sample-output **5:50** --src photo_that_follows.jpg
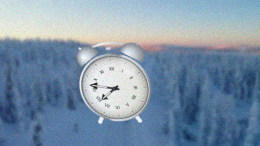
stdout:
**7:47**
